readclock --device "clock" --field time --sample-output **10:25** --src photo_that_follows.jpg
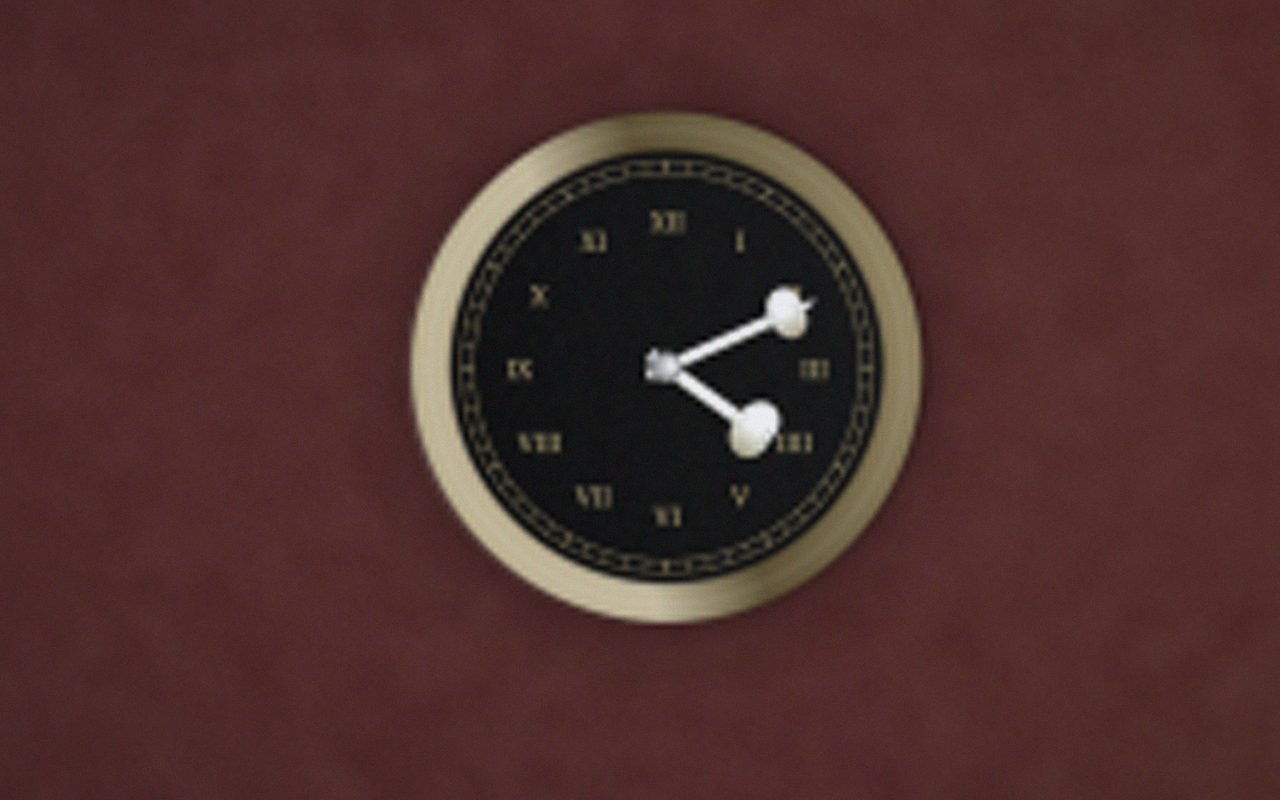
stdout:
**4:11**
